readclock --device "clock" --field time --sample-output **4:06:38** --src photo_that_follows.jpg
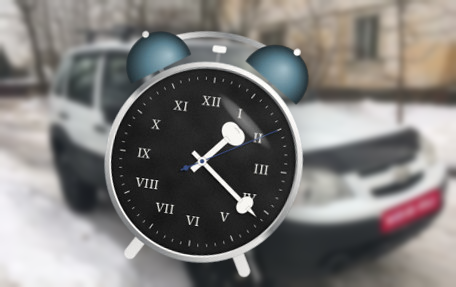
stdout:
**1:21:10**
